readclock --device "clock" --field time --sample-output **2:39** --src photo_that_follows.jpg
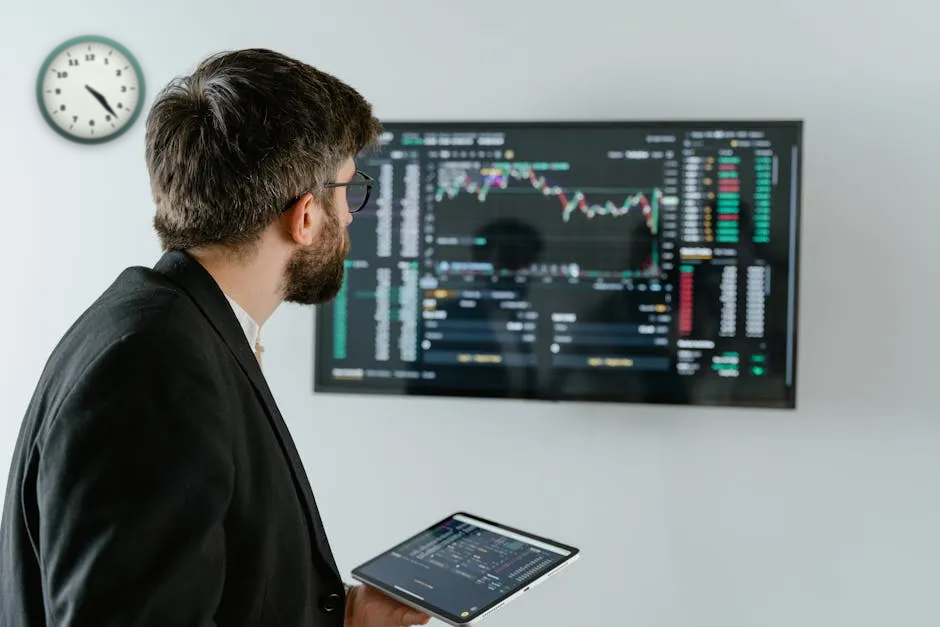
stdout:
**4:23**
